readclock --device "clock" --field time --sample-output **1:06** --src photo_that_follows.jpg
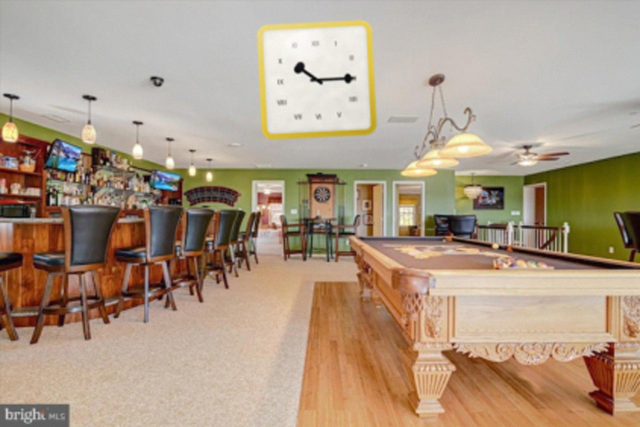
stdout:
**10:15**
